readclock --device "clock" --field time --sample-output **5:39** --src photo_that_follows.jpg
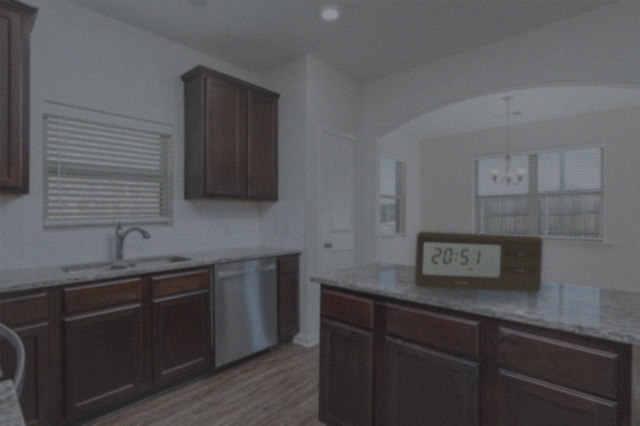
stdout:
**20:51**
